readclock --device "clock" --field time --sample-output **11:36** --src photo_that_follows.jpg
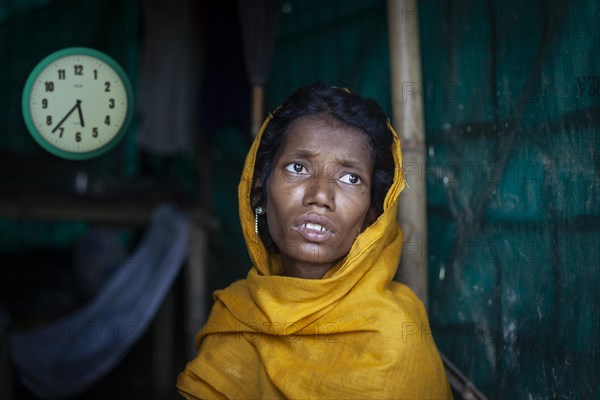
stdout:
**5:37**
